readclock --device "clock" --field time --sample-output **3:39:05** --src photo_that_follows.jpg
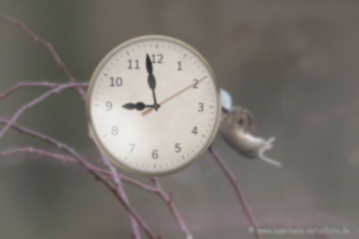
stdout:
**8:58:10**
